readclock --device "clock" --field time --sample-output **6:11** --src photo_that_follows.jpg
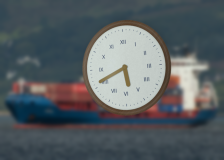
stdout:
**5:41**
